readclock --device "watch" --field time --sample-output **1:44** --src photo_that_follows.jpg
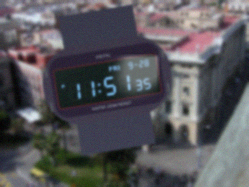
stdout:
**11:51**
